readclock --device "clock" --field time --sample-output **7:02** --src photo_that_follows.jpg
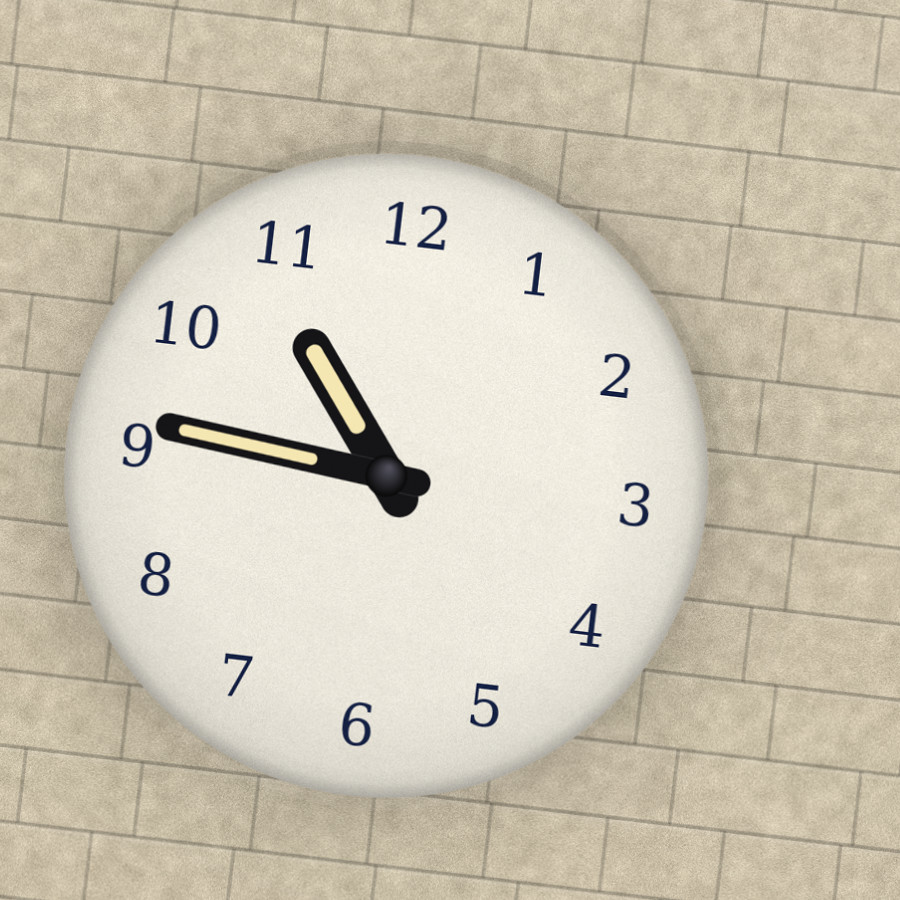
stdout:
**10:46**
